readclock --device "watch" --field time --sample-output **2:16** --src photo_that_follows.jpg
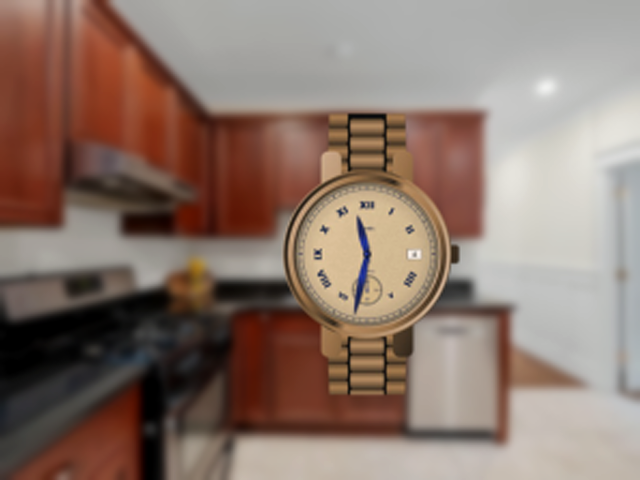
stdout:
**11:32**
